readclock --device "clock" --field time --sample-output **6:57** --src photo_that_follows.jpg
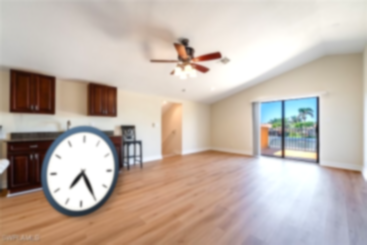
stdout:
**7:25**
